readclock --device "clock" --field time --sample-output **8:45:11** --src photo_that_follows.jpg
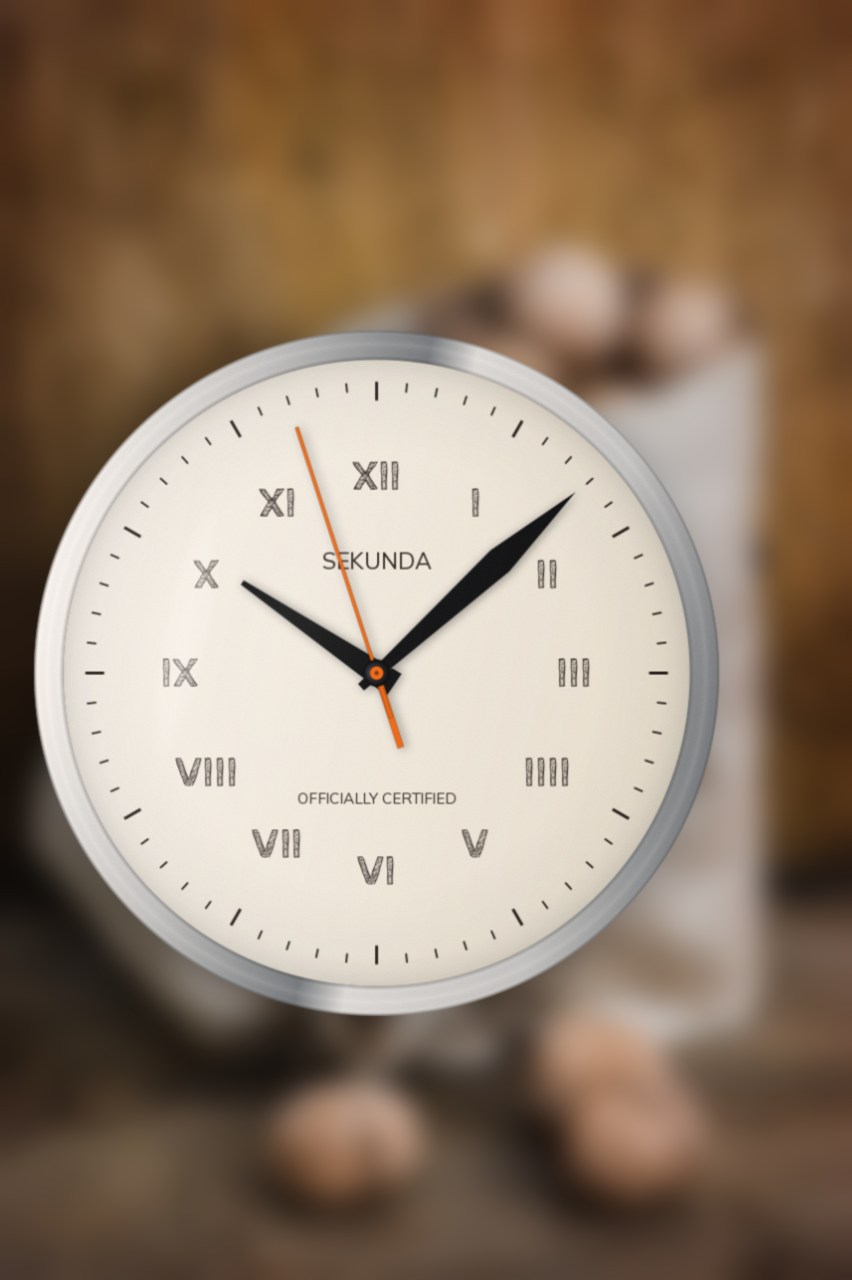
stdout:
**10:07:57**
